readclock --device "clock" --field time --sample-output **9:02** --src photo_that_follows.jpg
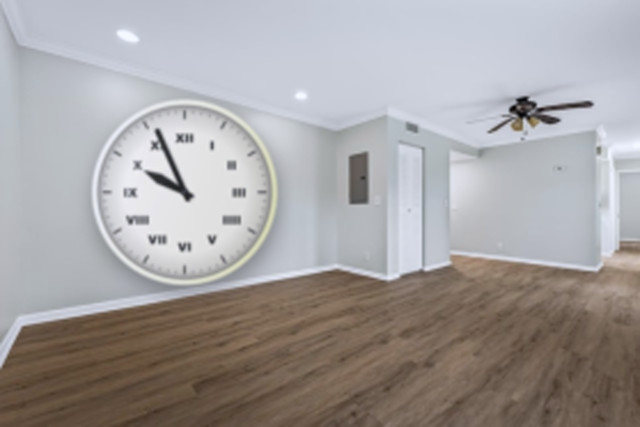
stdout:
**9:56**
